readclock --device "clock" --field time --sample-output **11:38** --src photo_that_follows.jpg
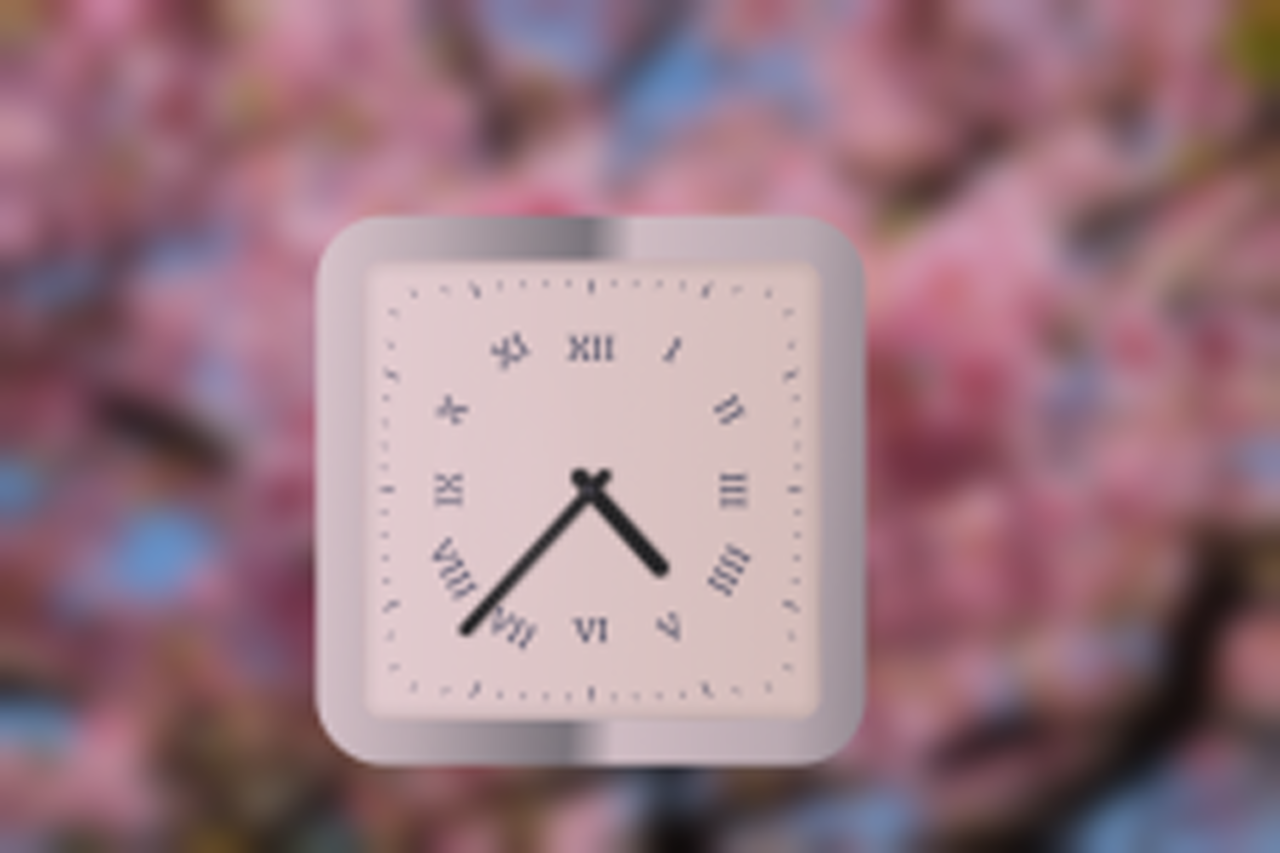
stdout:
**4:37**
